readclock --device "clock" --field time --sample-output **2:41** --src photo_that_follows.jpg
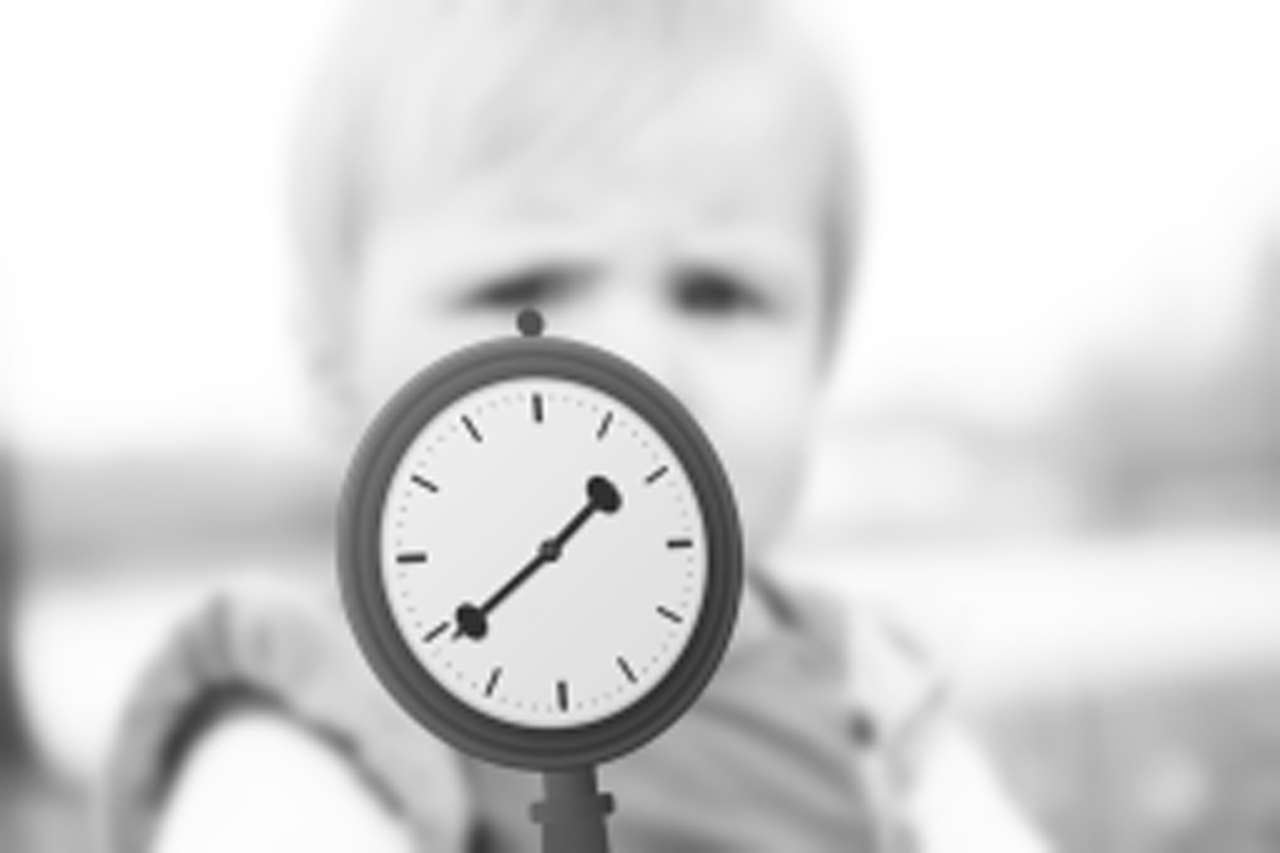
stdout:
**1:39**
